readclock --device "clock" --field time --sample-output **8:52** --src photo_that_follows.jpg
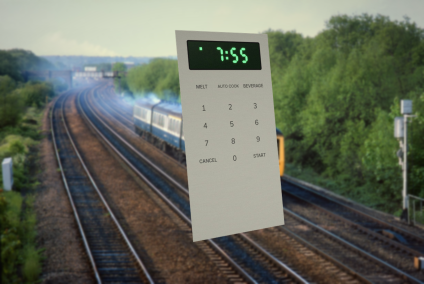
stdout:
**7:55**
